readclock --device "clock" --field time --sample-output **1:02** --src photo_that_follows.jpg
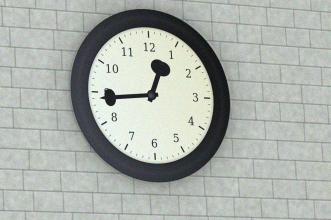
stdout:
**12:44**
